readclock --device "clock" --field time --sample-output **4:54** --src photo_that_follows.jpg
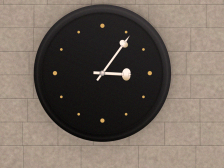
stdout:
**3:06**
